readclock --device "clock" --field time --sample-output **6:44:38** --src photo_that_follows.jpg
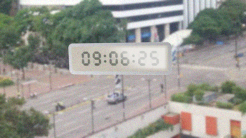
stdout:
**9:06:25**
